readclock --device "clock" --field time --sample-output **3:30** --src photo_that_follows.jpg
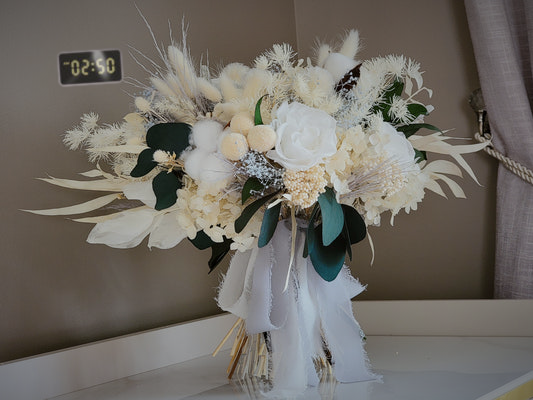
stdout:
**2:50**
